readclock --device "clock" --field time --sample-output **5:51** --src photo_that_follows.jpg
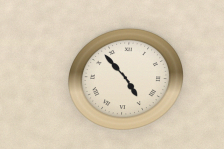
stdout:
**4:53**
